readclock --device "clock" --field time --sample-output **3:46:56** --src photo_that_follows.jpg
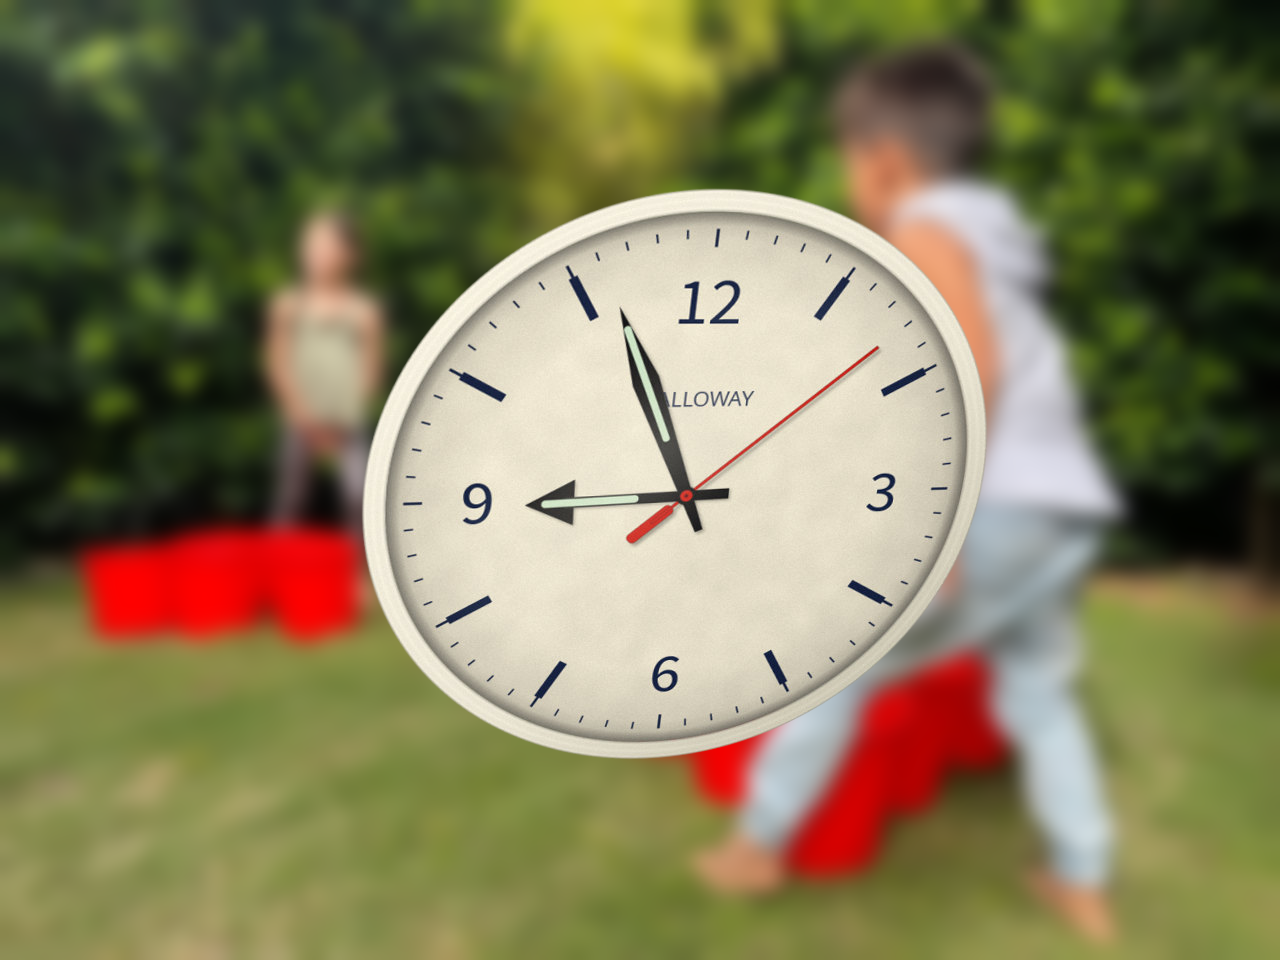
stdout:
**8:56:08**
